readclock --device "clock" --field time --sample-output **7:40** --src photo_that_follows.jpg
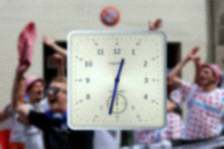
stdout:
**12:32**
